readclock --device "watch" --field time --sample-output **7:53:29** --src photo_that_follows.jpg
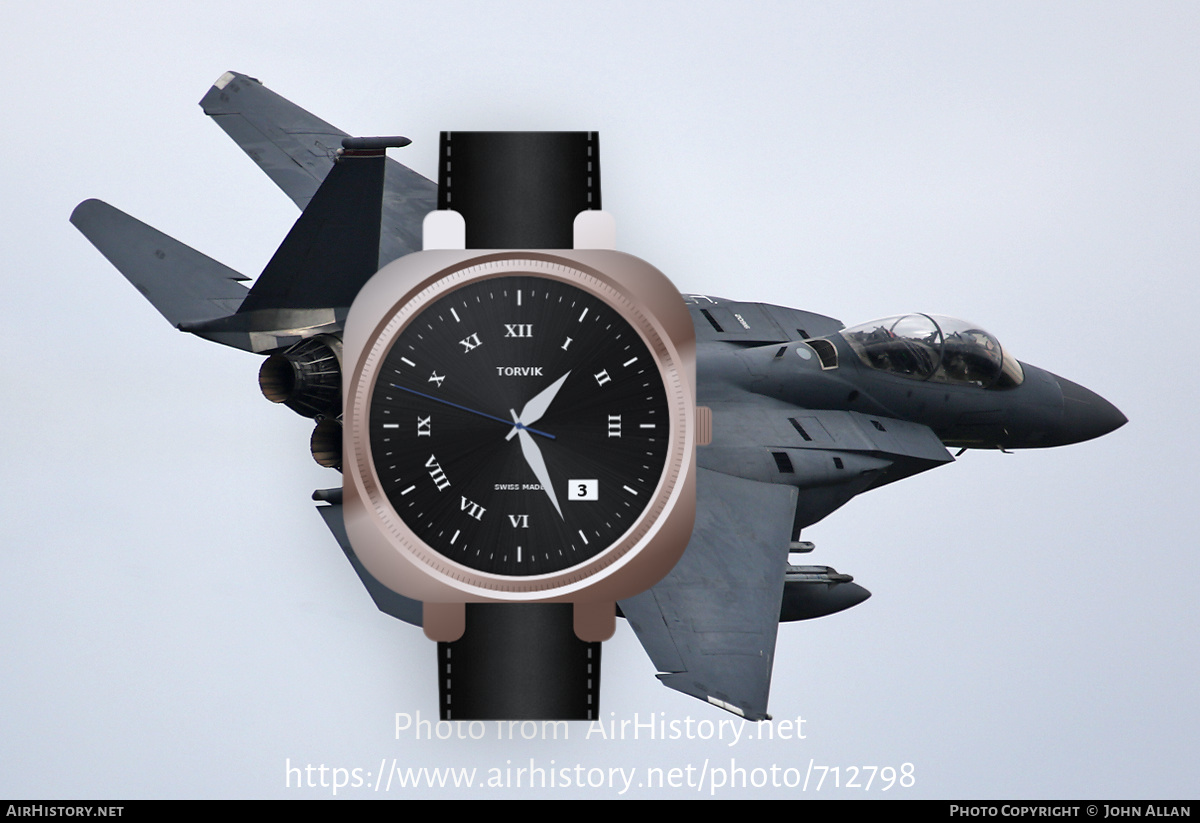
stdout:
**1:25:48**
